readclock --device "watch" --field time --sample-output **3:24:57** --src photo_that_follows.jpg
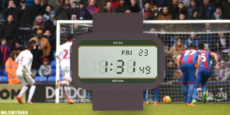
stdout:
**1:31:49**
